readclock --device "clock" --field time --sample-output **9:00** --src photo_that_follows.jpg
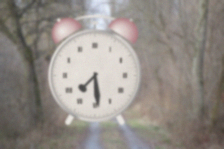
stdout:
**7:29**
